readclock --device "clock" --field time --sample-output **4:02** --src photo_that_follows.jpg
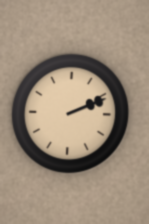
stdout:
**2:11**
